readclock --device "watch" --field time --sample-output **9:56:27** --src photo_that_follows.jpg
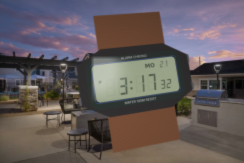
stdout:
**3:17:32**
